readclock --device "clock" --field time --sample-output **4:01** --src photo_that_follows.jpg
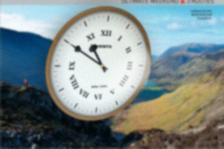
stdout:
**10:50**
